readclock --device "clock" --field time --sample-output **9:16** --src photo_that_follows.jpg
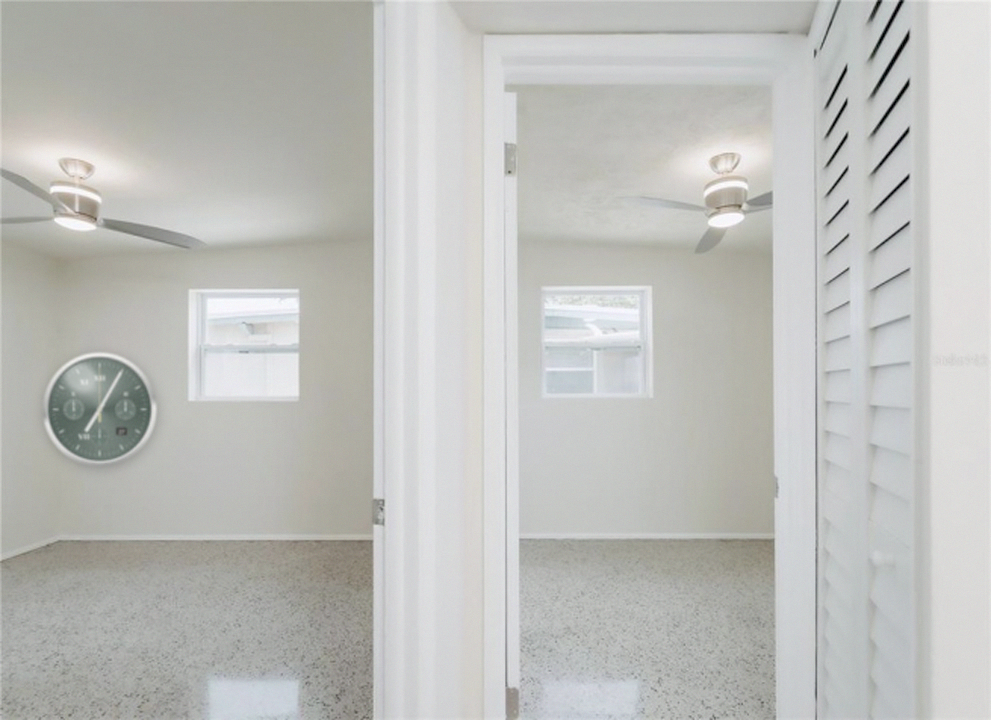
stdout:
**7:05**
